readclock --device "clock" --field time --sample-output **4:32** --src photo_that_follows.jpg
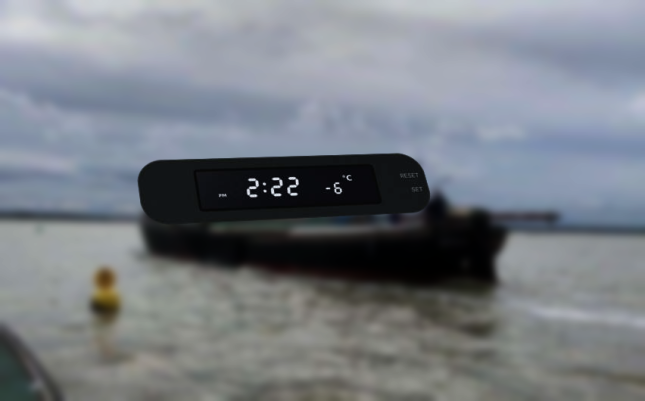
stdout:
**2:22**
